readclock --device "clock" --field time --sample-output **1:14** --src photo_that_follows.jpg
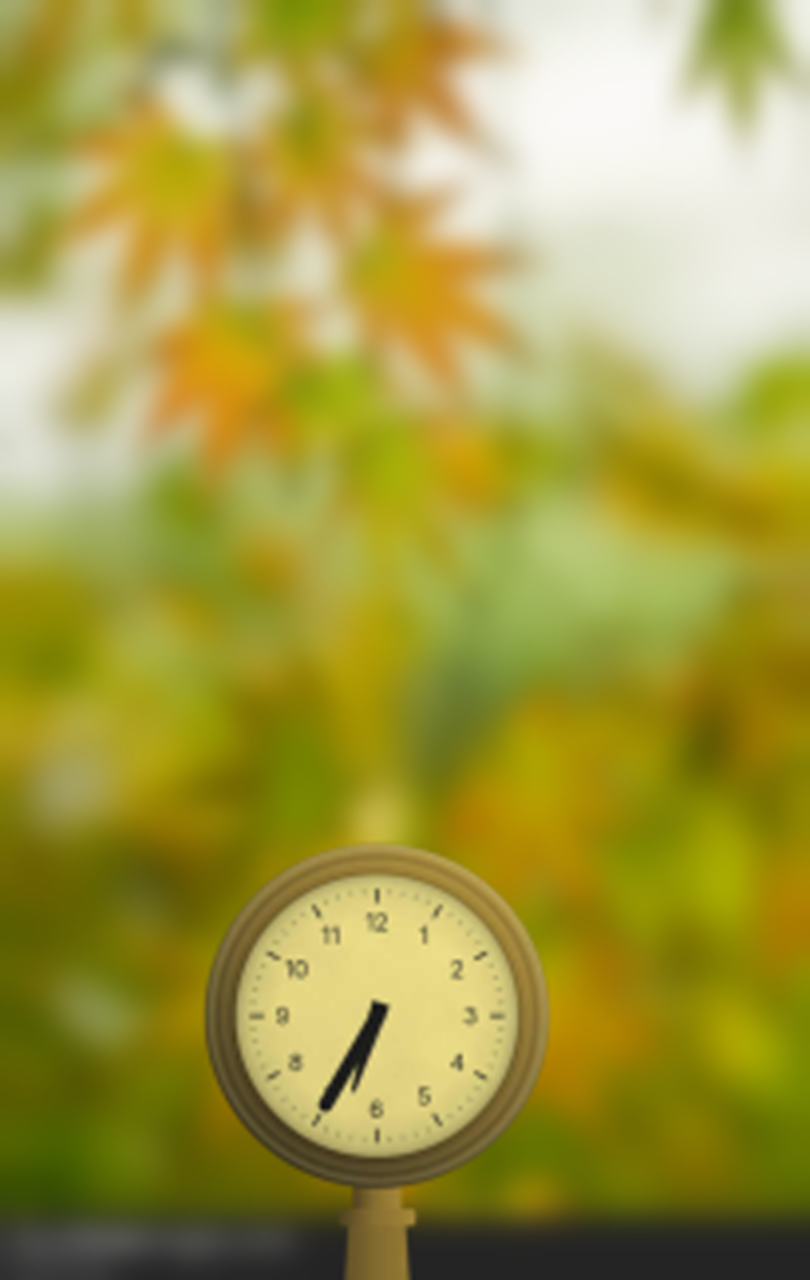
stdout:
**6:35**
